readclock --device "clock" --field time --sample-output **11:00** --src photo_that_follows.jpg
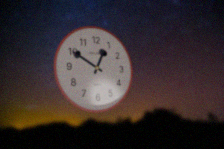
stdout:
**12:50**
